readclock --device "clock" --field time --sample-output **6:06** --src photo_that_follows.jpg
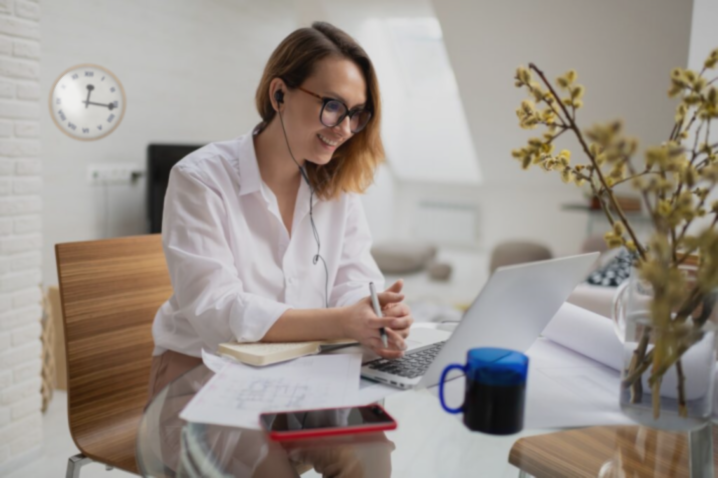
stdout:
**12:16**
